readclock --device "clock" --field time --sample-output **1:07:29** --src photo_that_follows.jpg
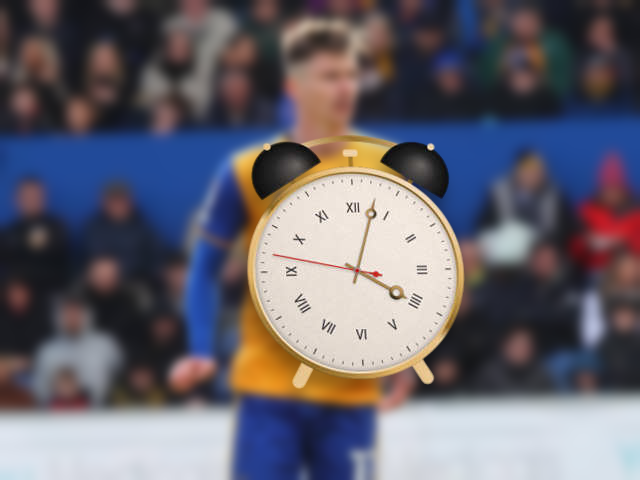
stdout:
**4:02:47**
